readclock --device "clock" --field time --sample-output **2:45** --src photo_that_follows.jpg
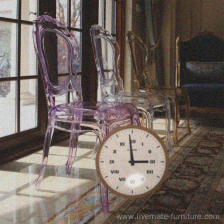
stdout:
**2:59**
